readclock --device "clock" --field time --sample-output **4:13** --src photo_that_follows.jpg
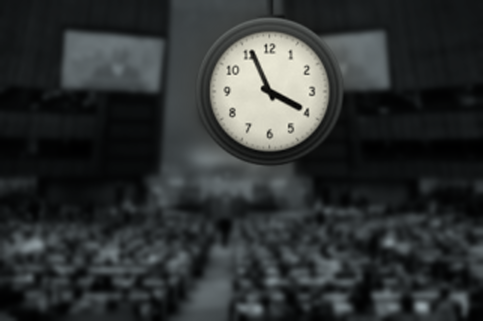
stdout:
**3:56**
